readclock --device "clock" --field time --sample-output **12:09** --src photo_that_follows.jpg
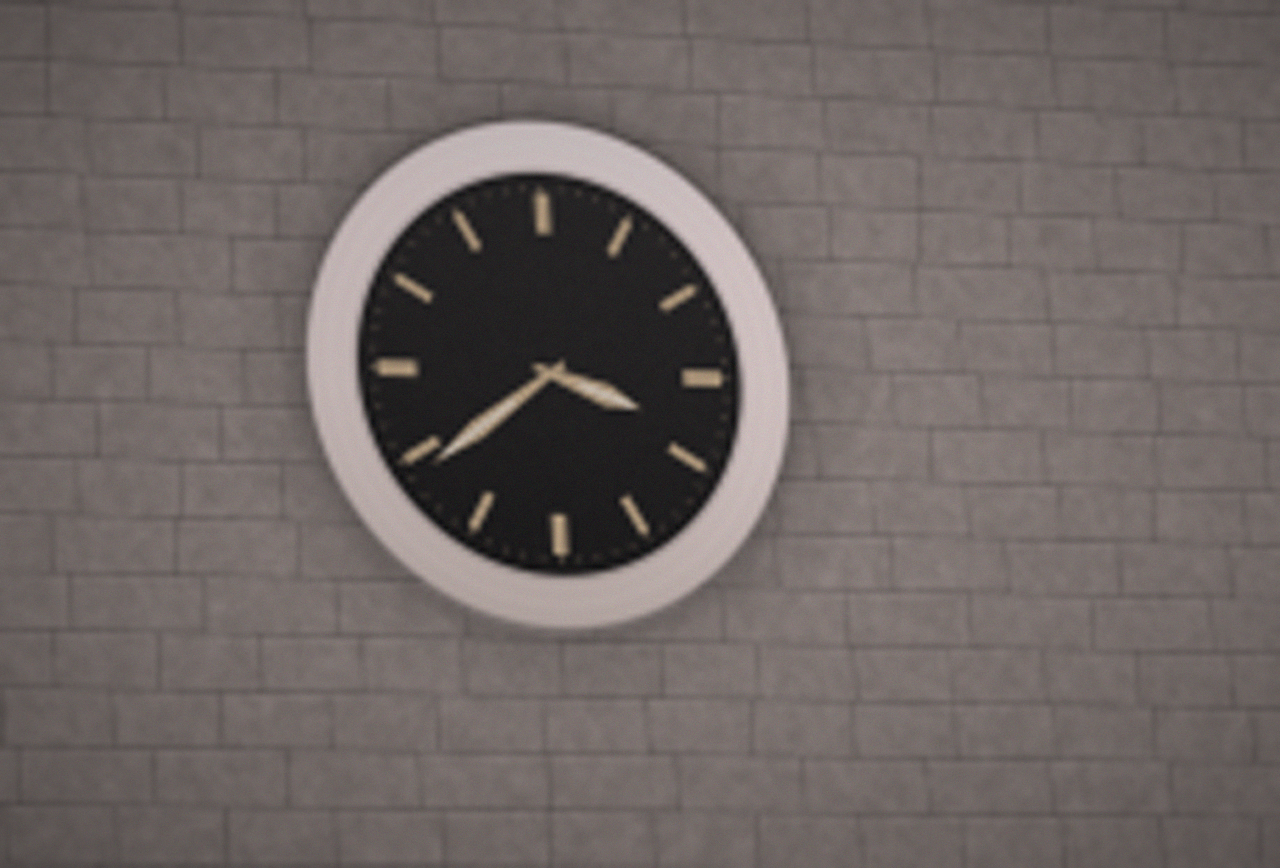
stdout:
**3:39**
